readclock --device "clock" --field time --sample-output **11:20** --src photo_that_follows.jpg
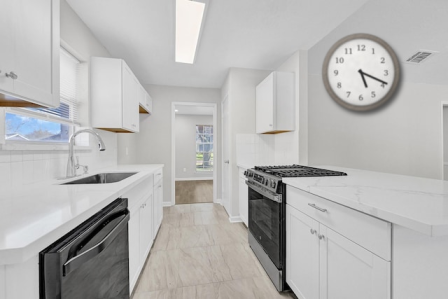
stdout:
**5:19**
